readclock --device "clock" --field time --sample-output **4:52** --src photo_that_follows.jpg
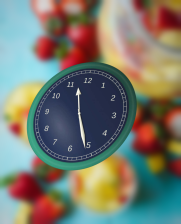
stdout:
**11:26**
